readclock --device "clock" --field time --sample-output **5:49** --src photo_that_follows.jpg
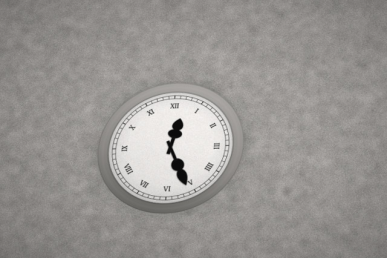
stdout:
**12:26**
